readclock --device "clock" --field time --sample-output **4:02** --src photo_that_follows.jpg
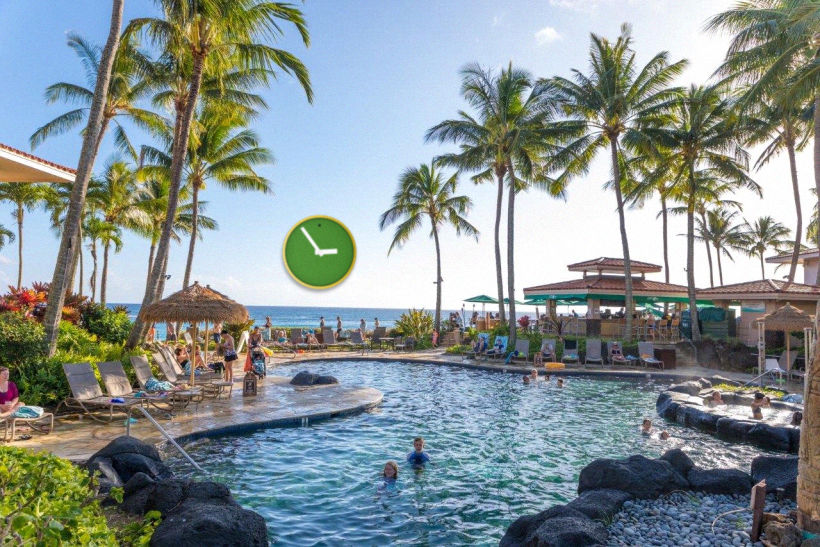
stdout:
**2:54**
